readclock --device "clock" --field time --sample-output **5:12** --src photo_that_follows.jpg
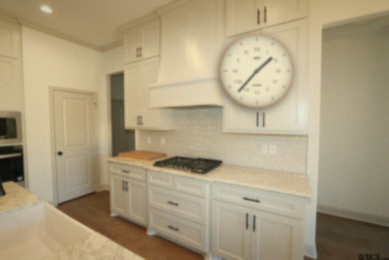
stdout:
**1:37**
